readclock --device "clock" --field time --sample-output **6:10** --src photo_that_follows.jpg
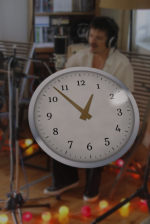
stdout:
**12:53**
